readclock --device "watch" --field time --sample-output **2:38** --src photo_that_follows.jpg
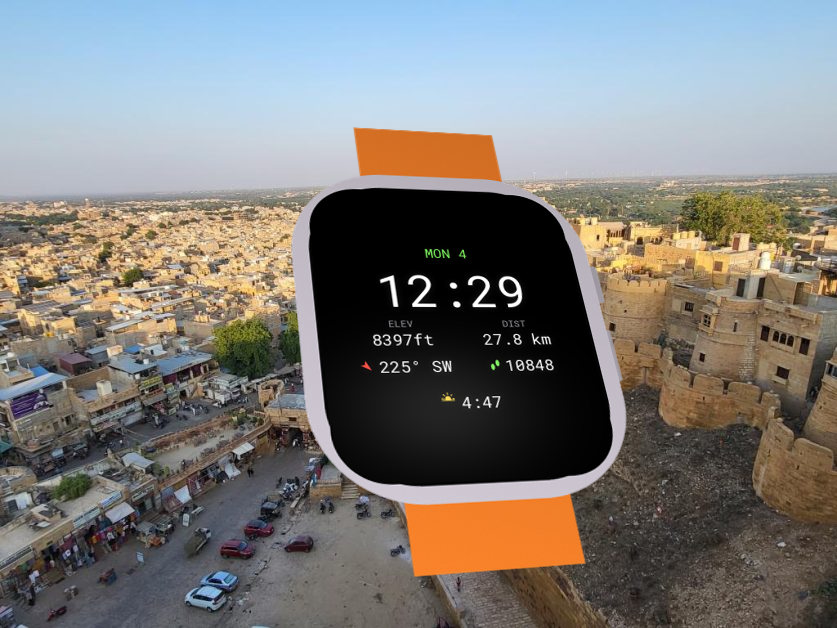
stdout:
**12:29**
